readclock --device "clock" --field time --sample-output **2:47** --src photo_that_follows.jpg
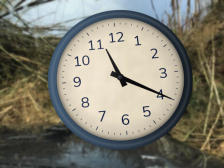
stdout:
**11:20**
